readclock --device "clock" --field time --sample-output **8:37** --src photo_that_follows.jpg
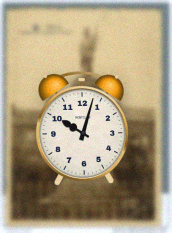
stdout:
**10:03**
